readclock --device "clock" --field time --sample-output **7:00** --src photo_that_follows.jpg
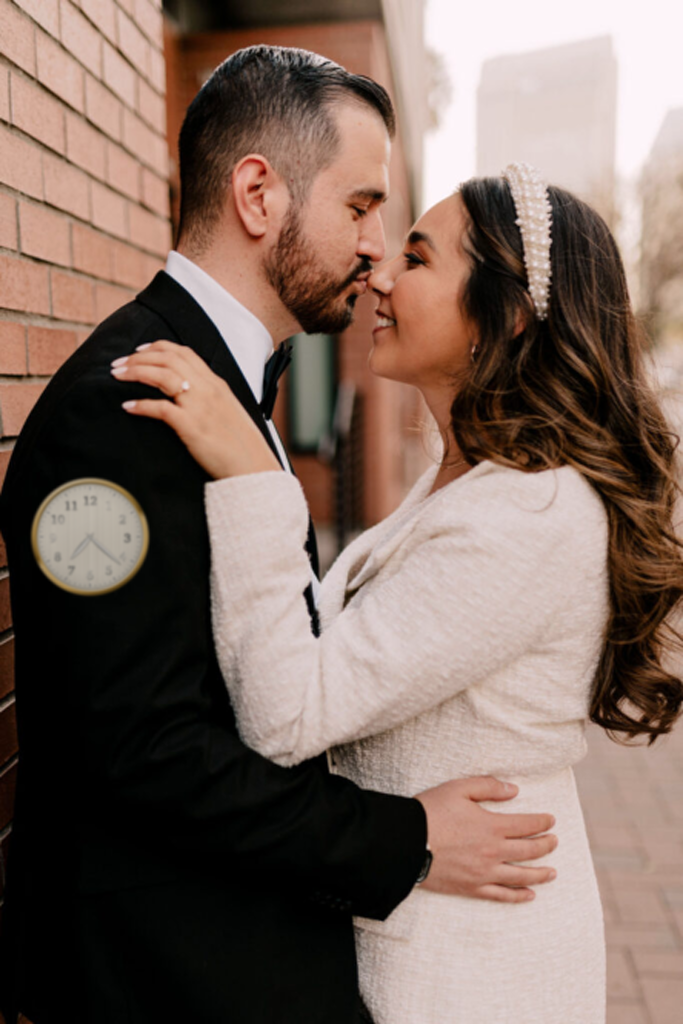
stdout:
**7:22**
